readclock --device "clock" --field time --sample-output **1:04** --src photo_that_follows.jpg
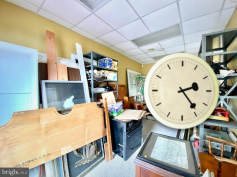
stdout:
**2:24**
